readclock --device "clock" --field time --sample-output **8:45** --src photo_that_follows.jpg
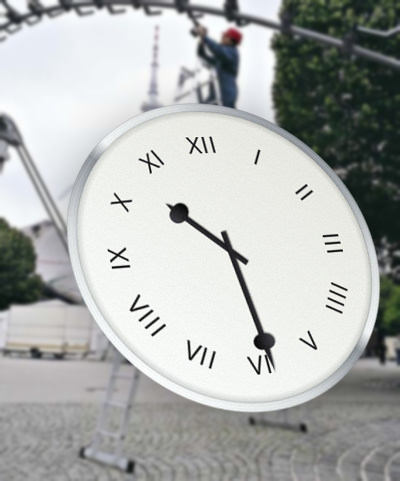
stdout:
**10:29**
